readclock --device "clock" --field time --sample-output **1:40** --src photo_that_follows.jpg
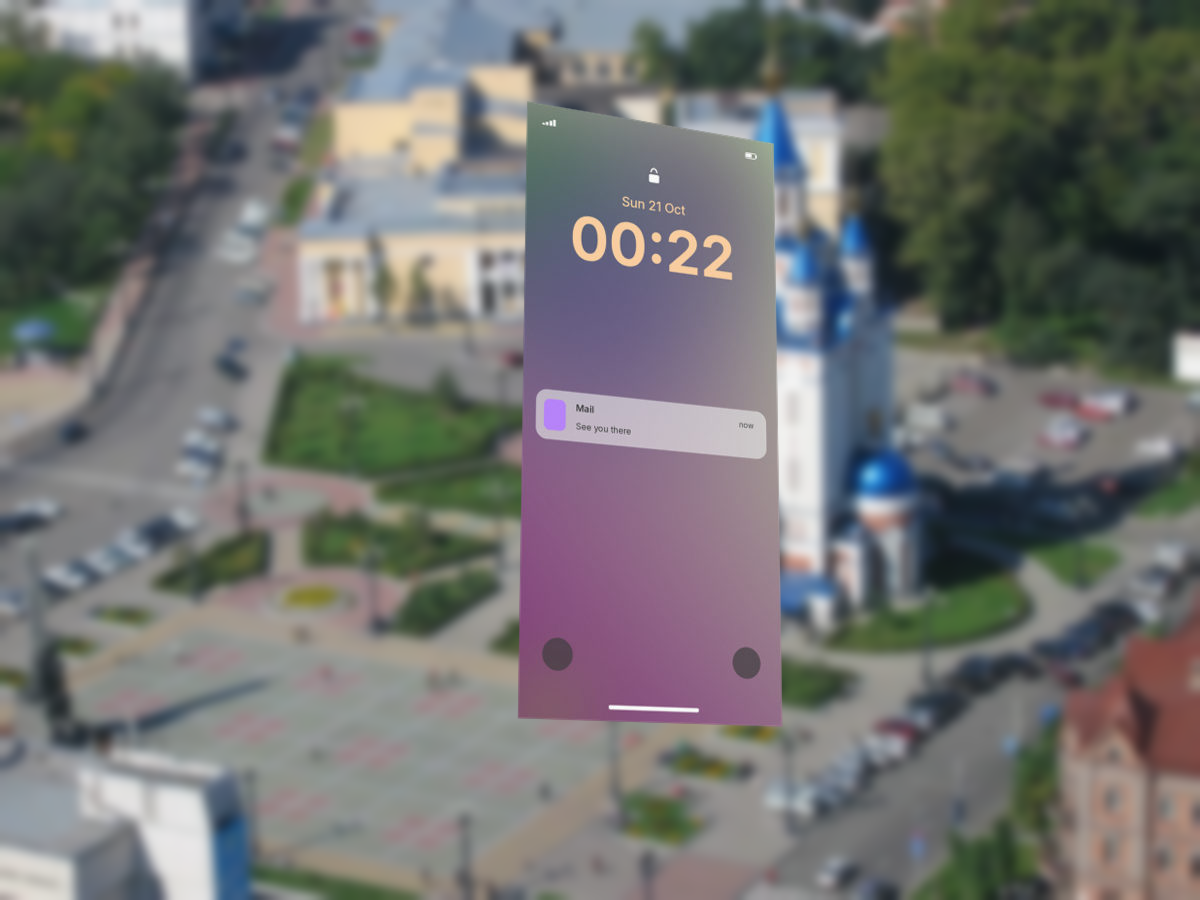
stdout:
**0:22**
